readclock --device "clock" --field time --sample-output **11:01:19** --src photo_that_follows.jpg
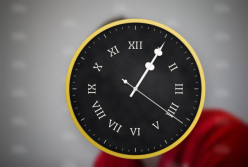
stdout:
**1:05:21**
